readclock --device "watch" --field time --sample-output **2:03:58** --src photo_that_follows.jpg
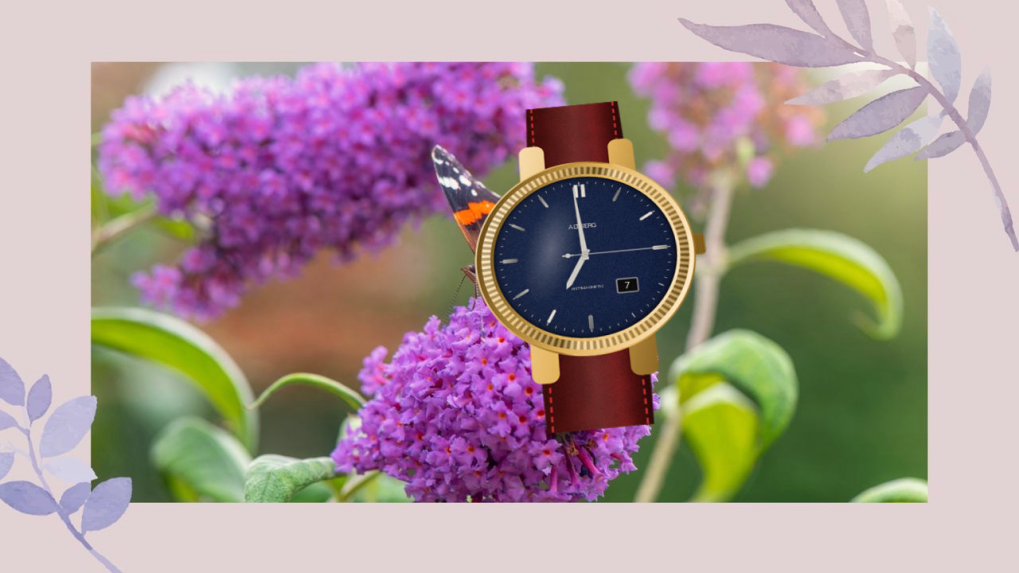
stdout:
**6:59:15**
